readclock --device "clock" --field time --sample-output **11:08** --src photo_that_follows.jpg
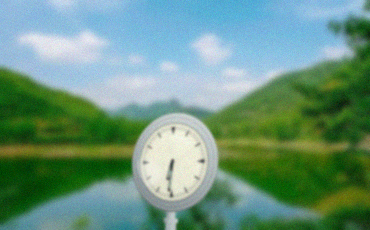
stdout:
**6:31**
